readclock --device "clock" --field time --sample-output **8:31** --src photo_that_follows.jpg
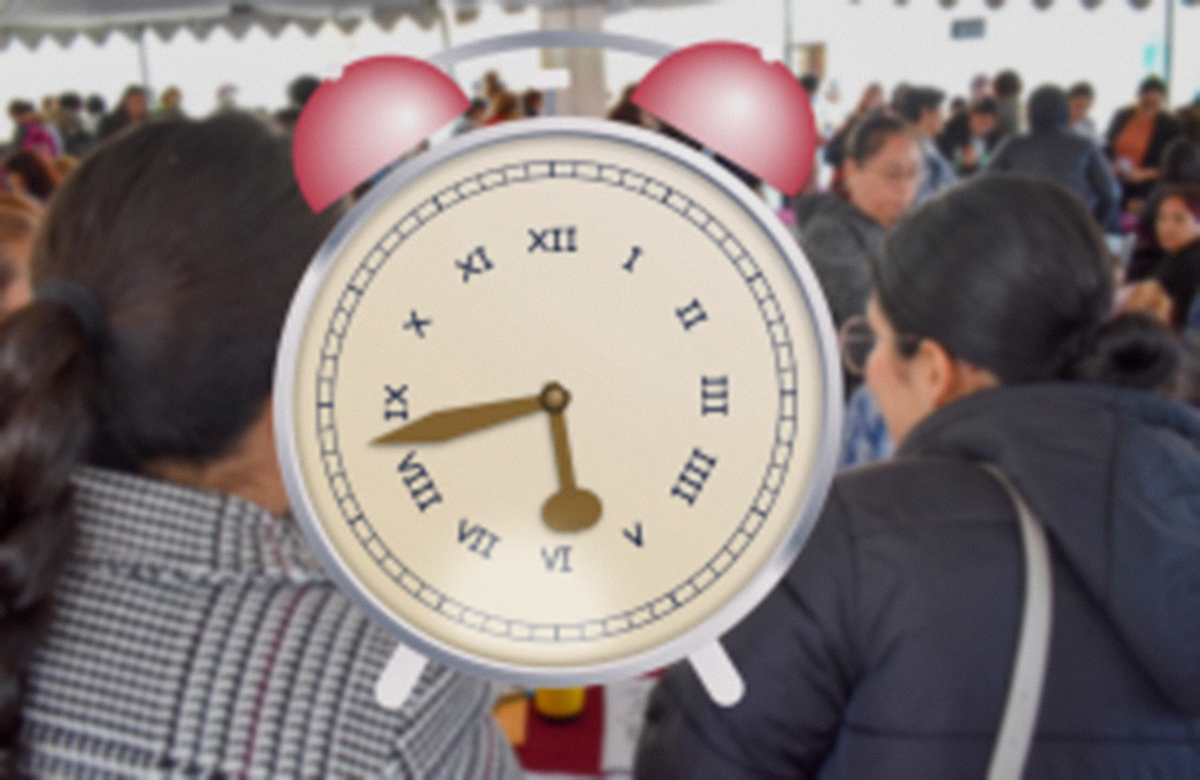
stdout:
**5:43**
